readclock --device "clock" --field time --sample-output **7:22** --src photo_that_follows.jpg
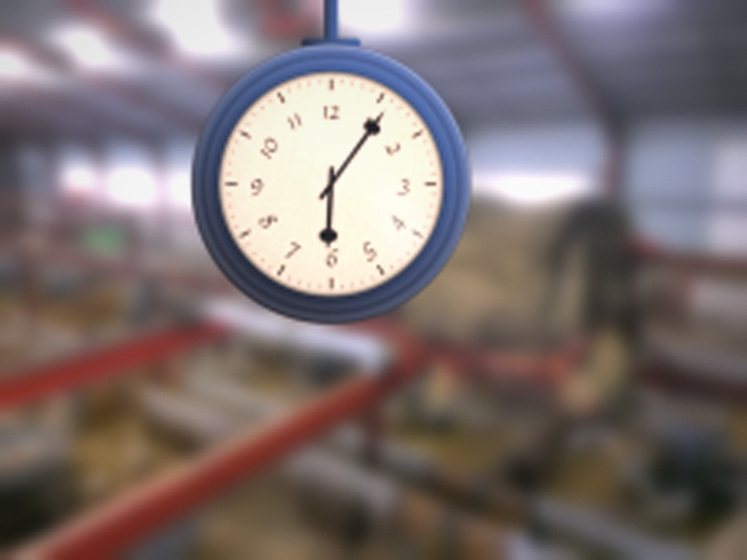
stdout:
**6:06**
